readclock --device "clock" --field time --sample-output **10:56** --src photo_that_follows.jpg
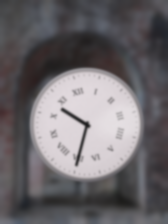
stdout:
**10:35**
